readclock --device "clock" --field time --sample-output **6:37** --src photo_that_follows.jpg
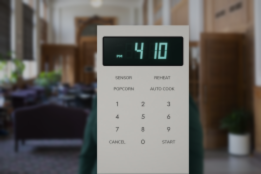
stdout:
**4:10**
